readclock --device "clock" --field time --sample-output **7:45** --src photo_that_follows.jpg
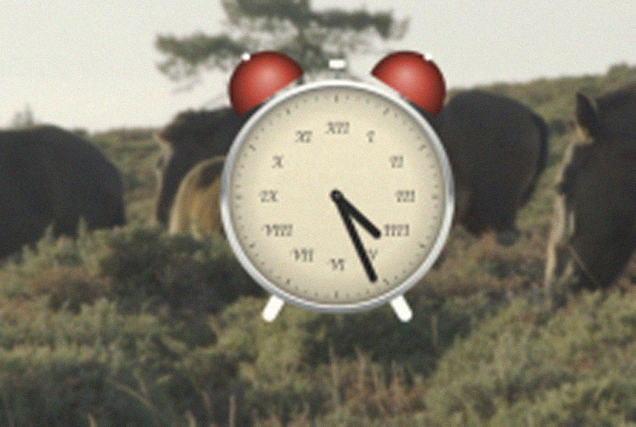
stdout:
**4:26**
